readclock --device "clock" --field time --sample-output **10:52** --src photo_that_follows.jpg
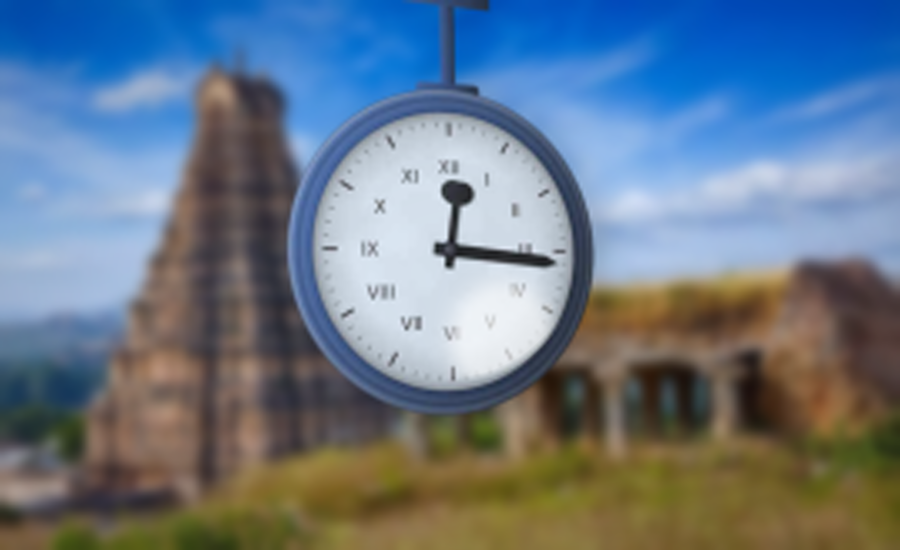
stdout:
**12:16**
